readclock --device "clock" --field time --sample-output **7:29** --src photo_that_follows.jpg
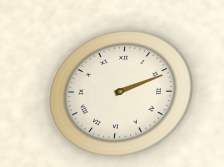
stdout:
**2:11**
